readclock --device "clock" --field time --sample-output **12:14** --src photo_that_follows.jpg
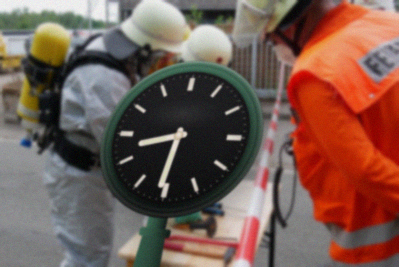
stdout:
**8:31**
